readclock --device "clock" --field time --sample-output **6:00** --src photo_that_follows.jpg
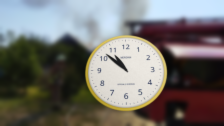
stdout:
**10:52**
